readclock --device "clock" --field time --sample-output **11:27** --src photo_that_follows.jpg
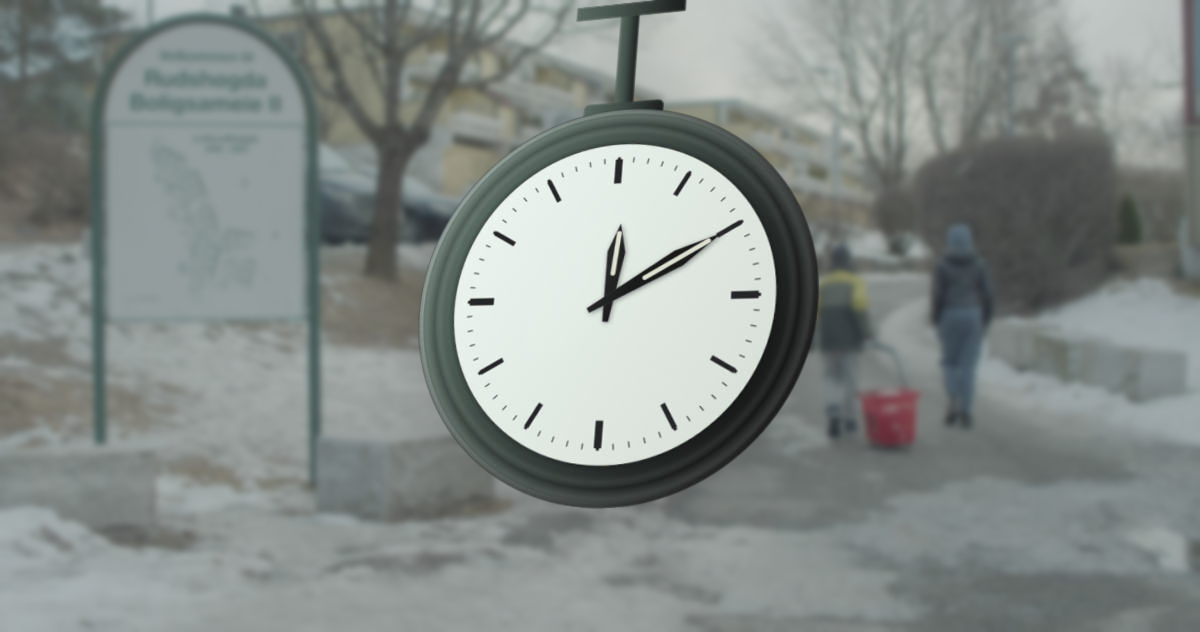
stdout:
**12:10**
